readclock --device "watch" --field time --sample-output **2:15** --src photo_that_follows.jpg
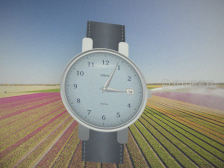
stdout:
**3:04**
